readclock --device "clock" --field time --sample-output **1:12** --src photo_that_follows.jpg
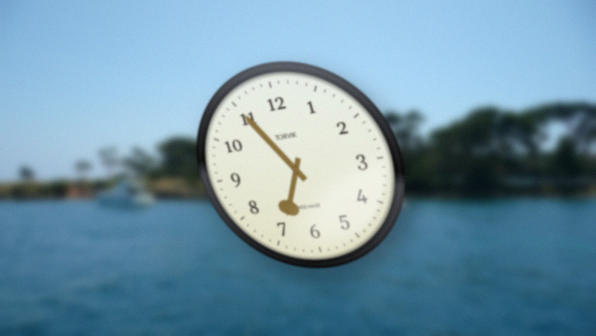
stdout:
**6:55**
